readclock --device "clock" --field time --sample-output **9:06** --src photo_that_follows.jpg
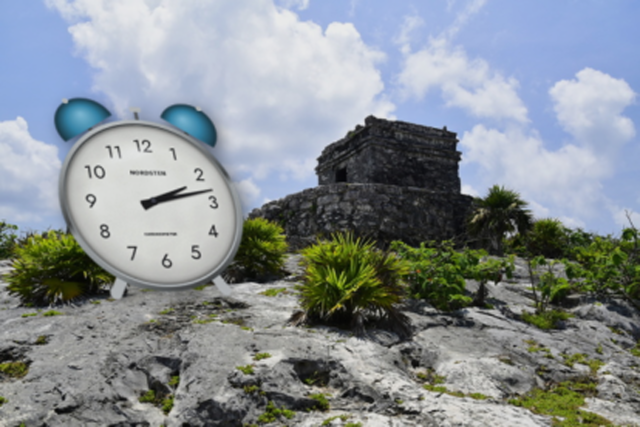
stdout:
**2:13**
